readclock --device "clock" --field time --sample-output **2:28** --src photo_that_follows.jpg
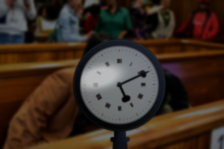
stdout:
**5:11**
